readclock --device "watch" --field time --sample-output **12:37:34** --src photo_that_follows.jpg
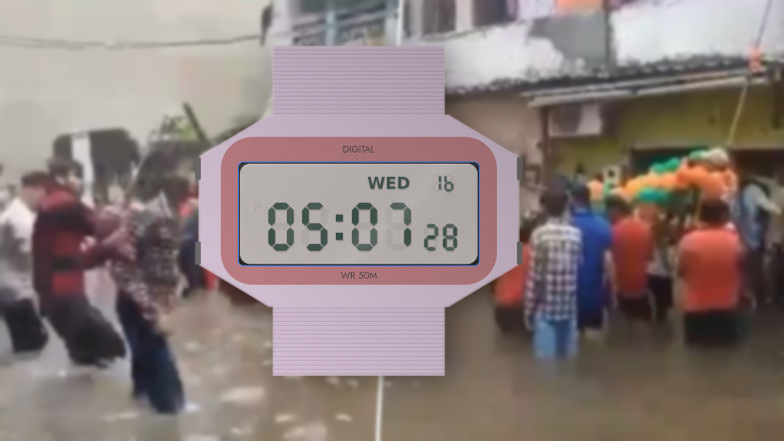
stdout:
**5:07:28**
